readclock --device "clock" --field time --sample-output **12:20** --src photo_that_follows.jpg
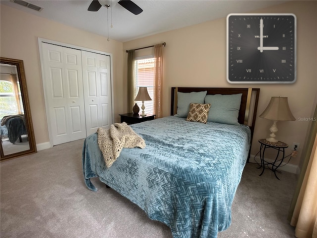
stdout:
**3:00**
